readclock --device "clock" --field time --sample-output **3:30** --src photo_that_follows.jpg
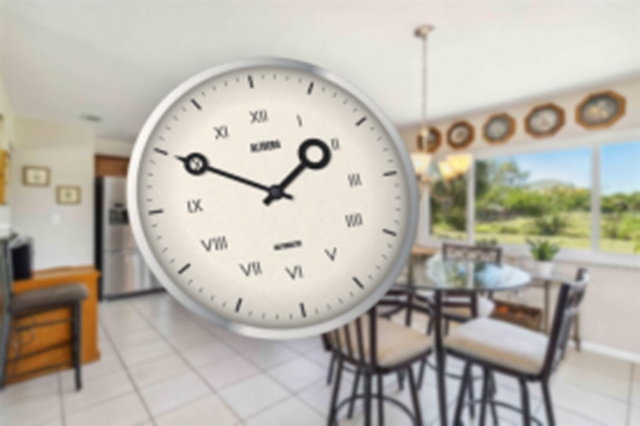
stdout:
**1:50**
